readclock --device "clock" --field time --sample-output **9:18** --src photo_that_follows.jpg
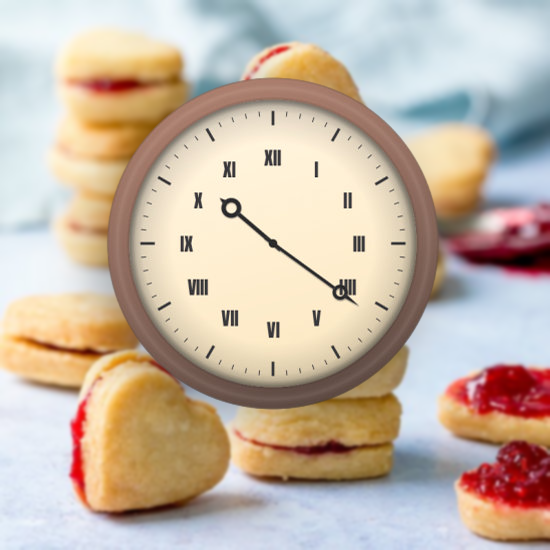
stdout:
**10:21**
